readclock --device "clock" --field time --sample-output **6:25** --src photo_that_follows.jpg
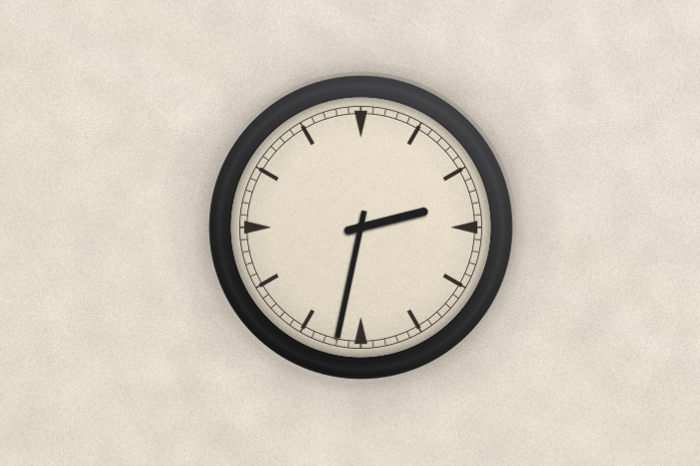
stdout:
**2:32**
